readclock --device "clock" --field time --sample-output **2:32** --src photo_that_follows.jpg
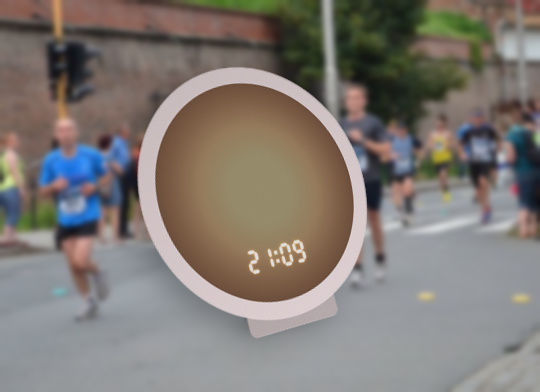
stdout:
**21:09**
